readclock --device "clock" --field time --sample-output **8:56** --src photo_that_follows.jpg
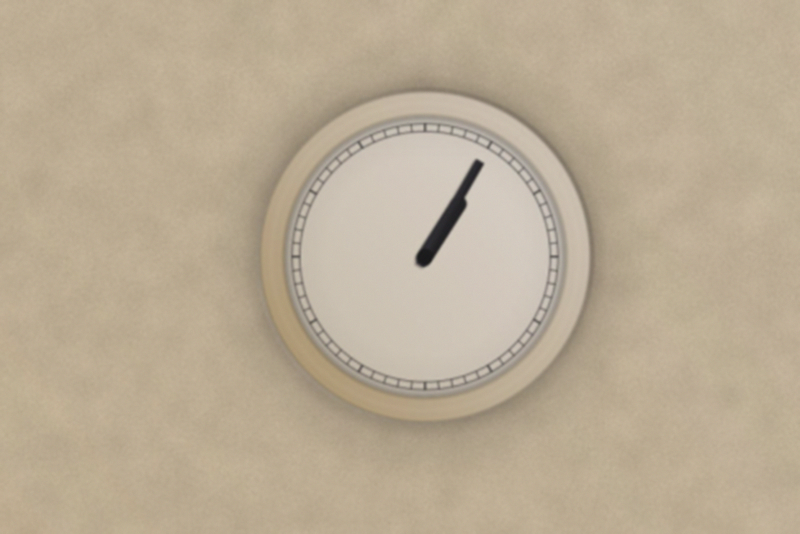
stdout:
**1:05**
